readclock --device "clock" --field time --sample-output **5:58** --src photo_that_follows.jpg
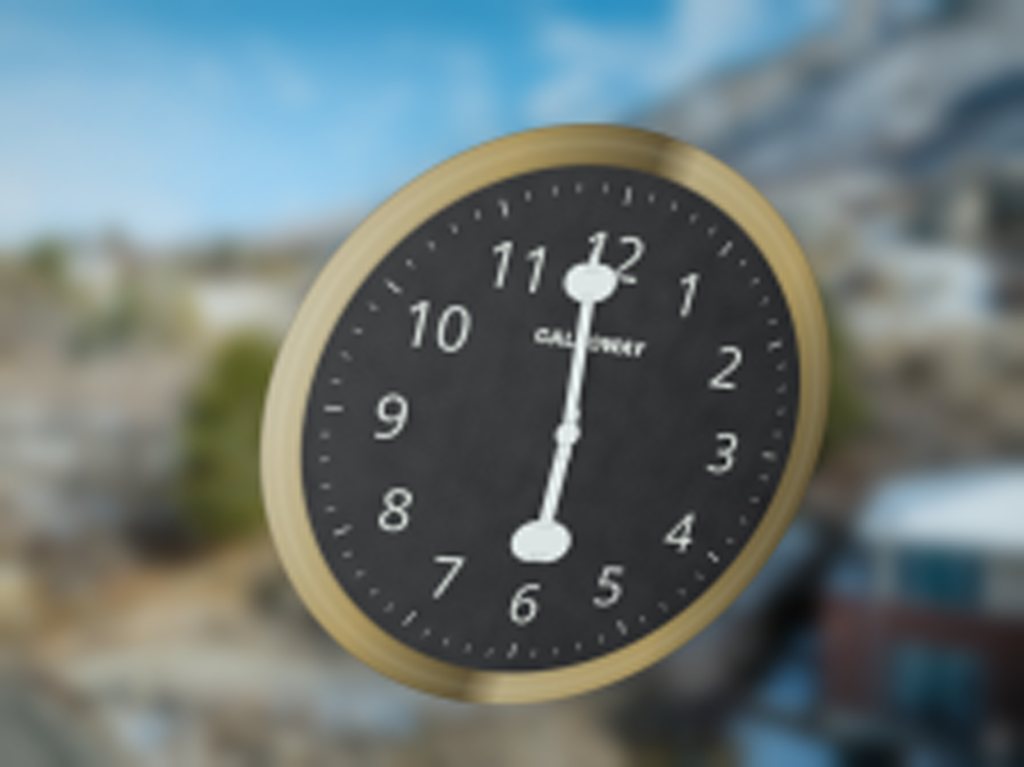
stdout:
**5:59**
